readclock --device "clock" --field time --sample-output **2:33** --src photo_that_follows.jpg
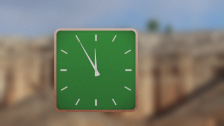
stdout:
**11:55**
